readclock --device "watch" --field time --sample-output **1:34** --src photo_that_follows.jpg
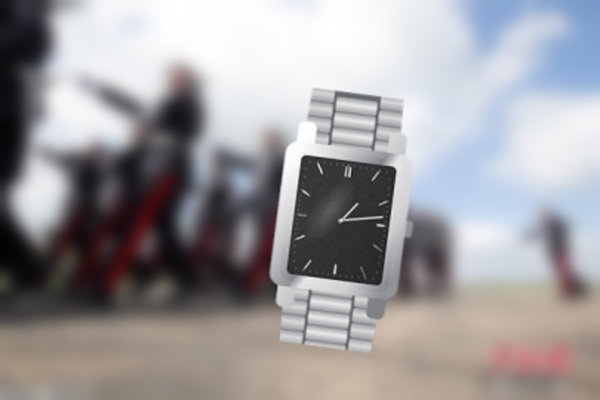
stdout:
**1:13**
